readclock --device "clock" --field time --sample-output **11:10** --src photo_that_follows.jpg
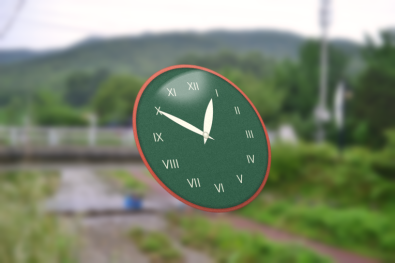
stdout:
**12:50**
